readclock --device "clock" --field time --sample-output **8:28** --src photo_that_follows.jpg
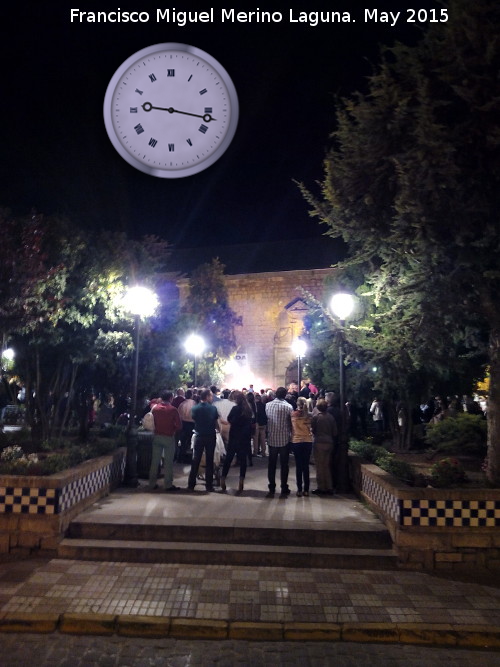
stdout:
**9:17**
